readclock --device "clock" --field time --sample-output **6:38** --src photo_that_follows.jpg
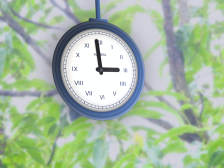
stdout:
**2:59**
